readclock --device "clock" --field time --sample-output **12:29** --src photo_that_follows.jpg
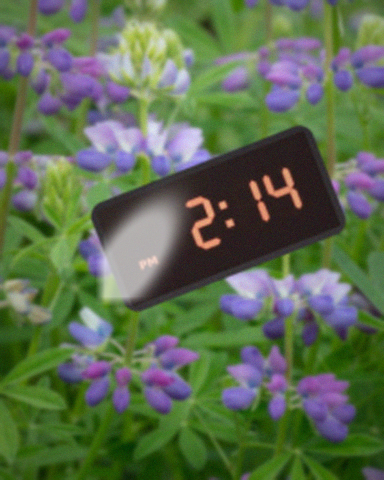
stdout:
**2:14**
